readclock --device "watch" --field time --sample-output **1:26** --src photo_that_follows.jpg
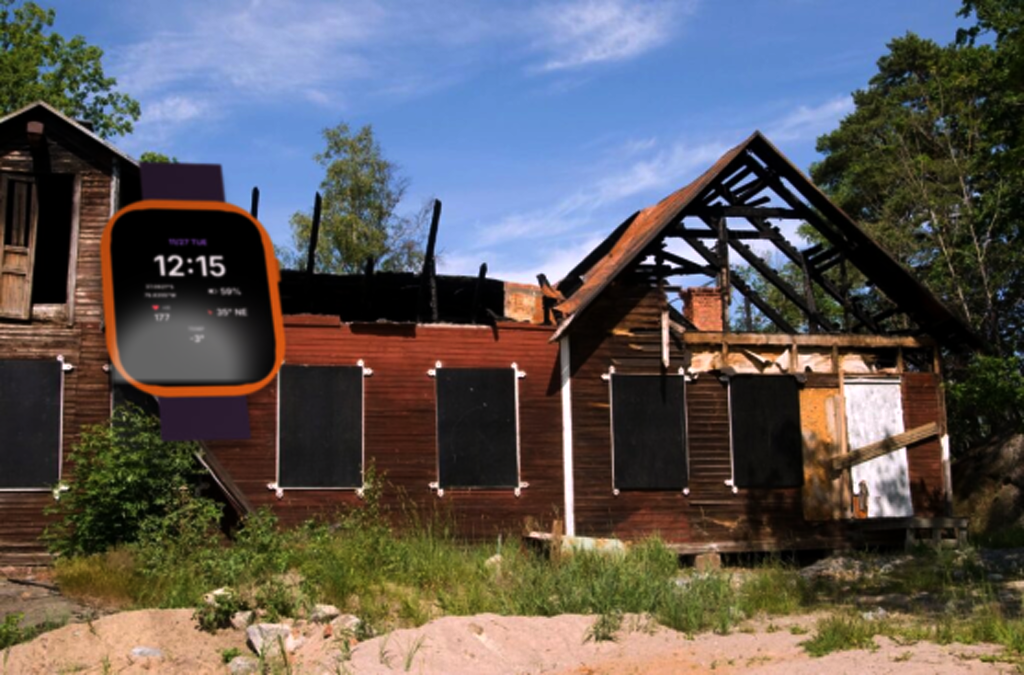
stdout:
**12:15**
